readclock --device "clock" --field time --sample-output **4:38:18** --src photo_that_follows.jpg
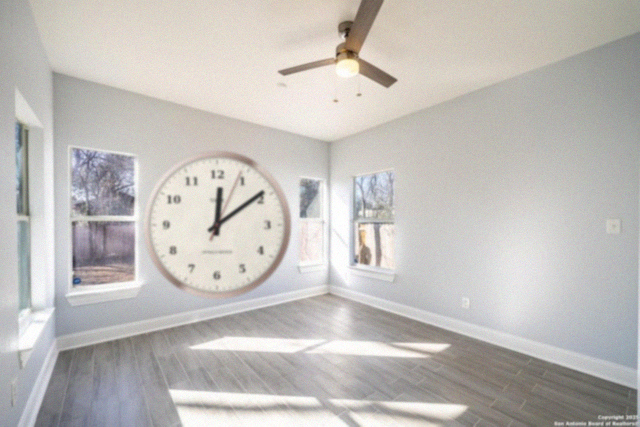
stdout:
**12:09:04**
